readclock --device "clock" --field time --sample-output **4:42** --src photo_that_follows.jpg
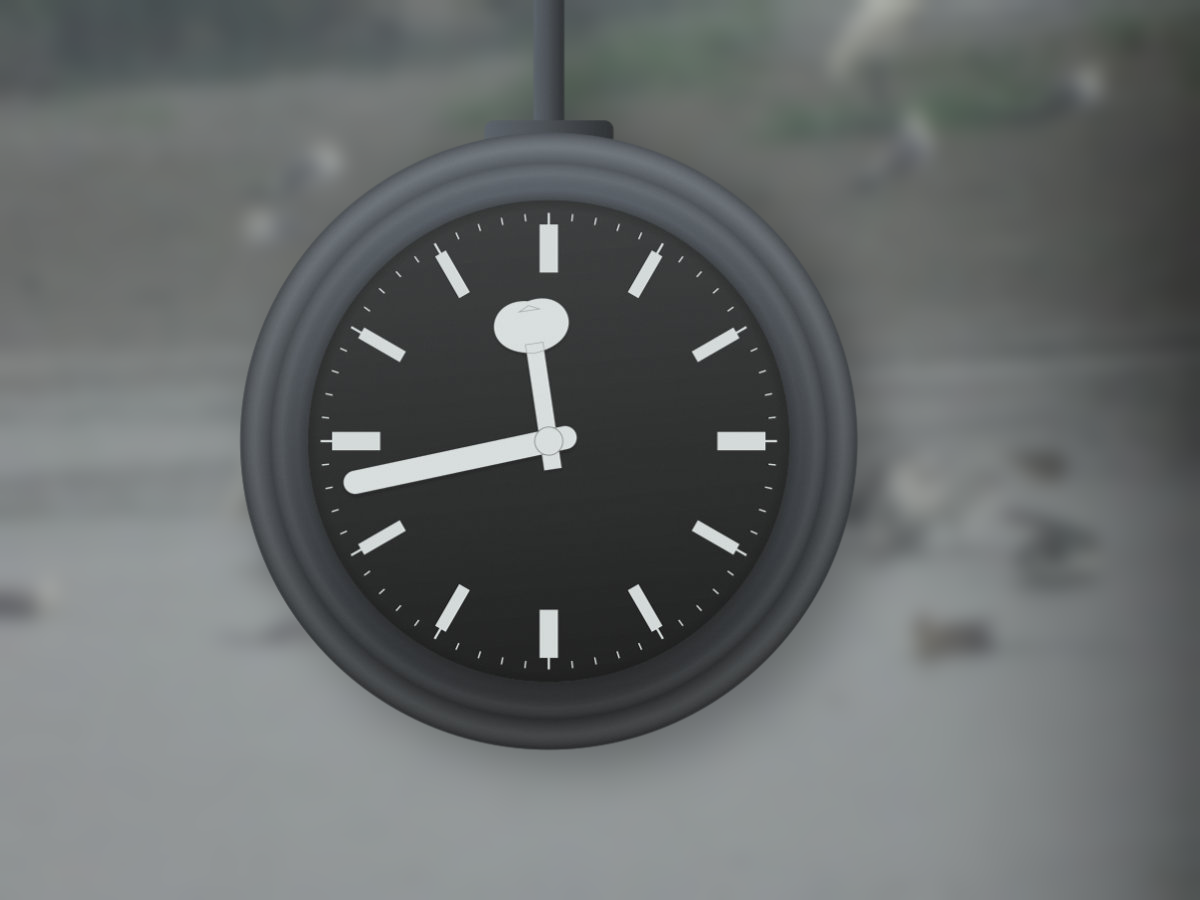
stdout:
**11:43**
